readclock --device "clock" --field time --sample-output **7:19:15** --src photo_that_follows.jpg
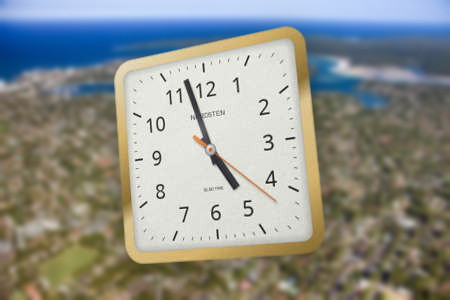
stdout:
**4:57:22**
